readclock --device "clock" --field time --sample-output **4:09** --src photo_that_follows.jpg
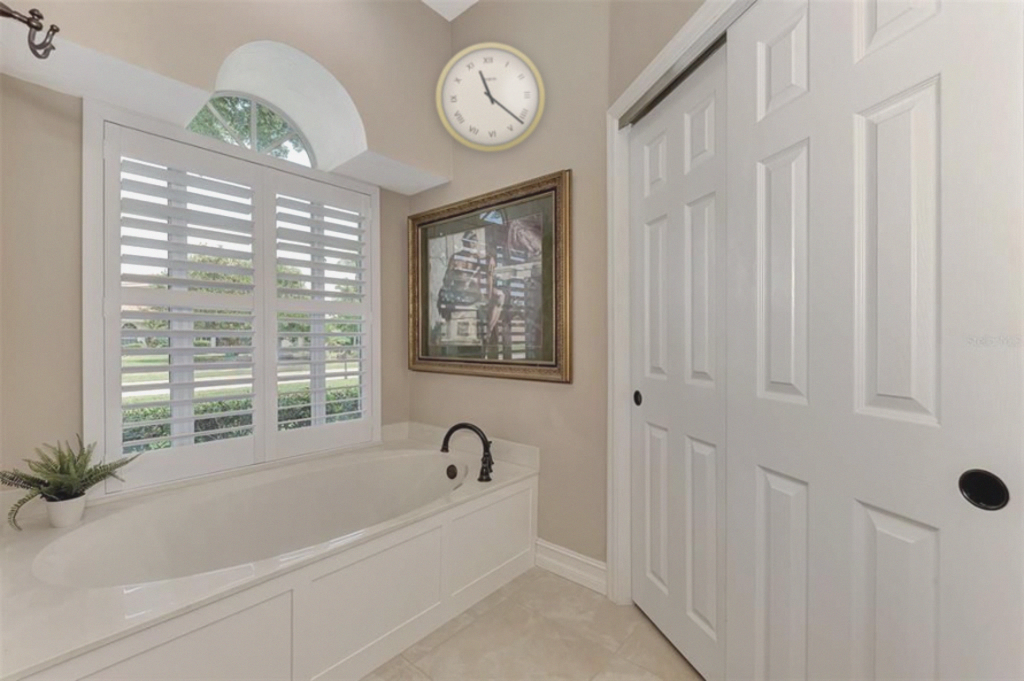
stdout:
**11:22**
